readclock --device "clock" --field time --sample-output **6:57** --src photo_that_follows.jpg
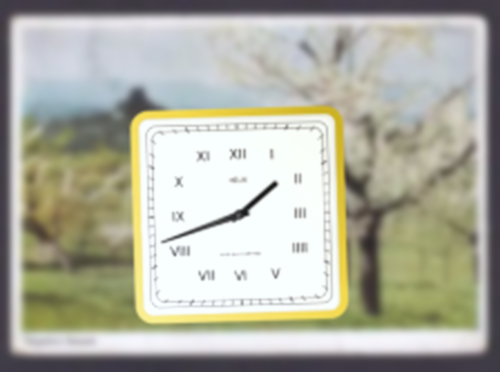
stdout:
**1:42**
